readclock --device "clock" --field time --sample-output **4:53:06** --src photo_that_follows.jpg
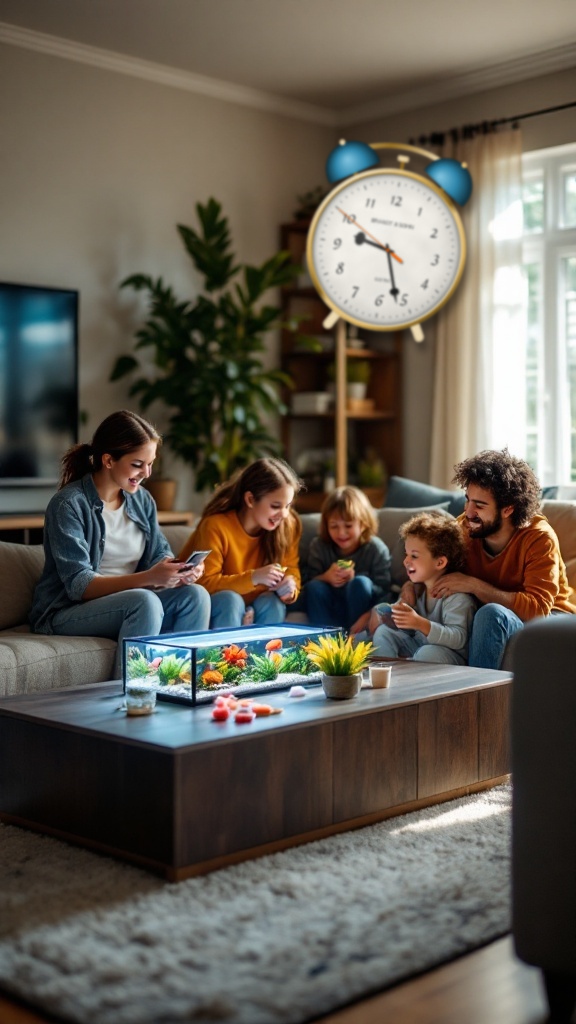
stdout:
**9:26:50**
